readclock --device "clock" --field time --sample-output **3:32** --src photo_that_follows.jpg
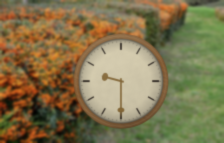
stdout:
**9:30**
